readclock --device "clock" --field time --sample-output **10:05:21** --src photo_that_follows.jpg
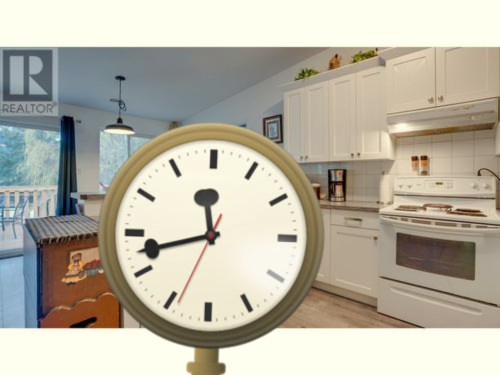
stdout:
**11:42:34**
